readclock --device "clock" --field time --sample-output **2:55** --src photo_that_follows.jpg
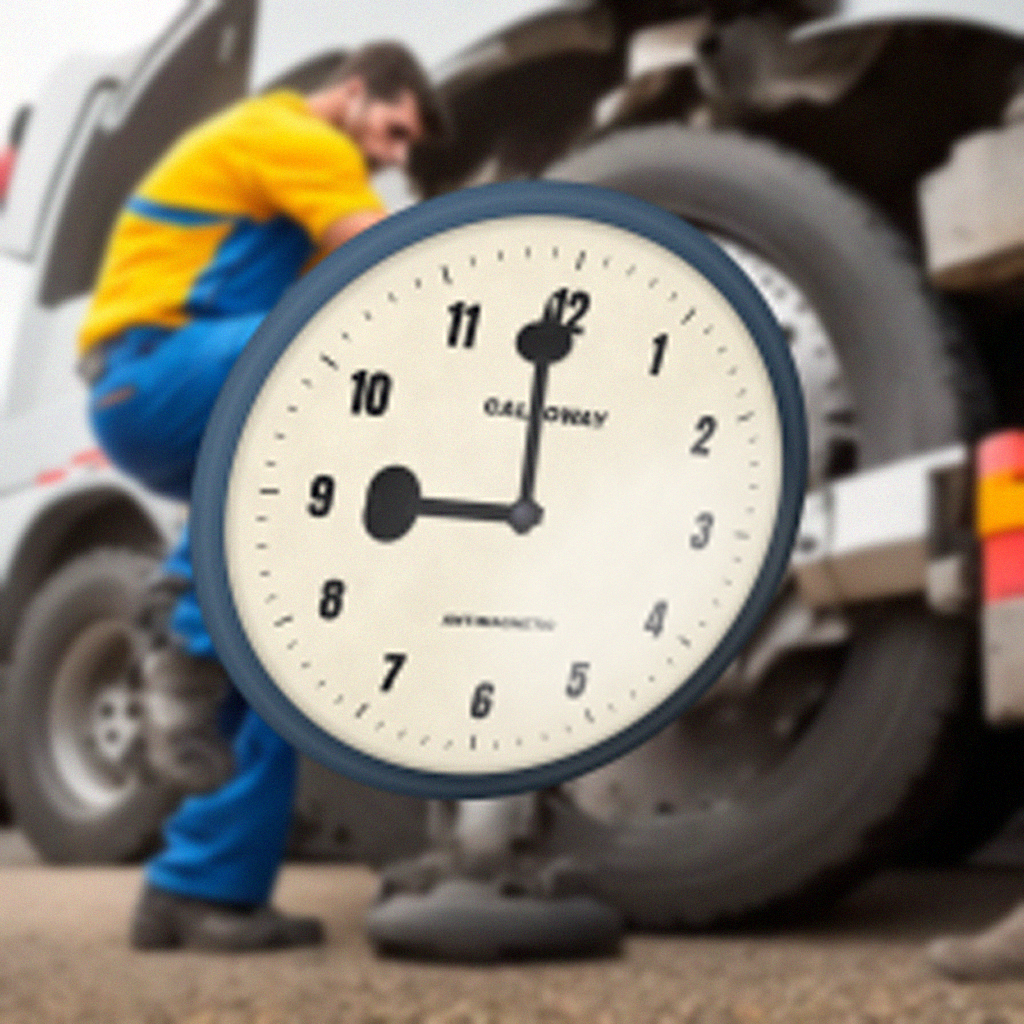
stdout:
**8:59**
